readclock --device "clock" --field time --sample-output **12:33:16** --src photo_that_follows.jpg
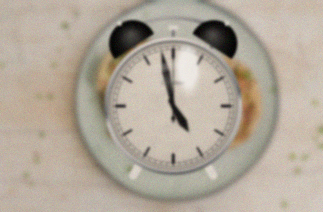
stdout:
**4:58:00**
